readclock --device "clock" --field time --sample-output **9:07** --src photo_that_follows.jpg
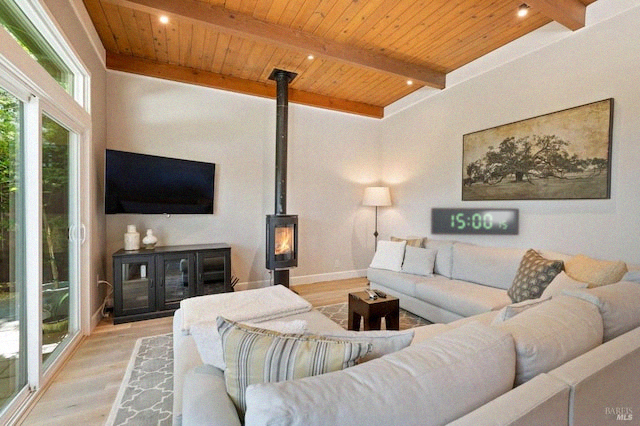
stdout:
**15:00**
